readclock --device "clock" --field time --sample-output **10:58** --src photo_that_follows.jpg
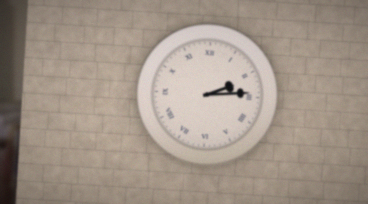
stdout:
**2:14**
